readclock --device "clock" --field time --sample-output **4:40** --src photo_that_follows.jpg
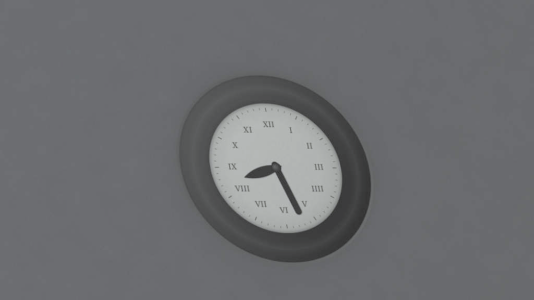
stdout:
**8:27**
